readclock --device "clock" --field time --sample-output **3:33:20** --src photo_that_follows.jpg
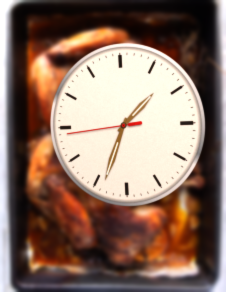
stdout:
**1:33:44**
